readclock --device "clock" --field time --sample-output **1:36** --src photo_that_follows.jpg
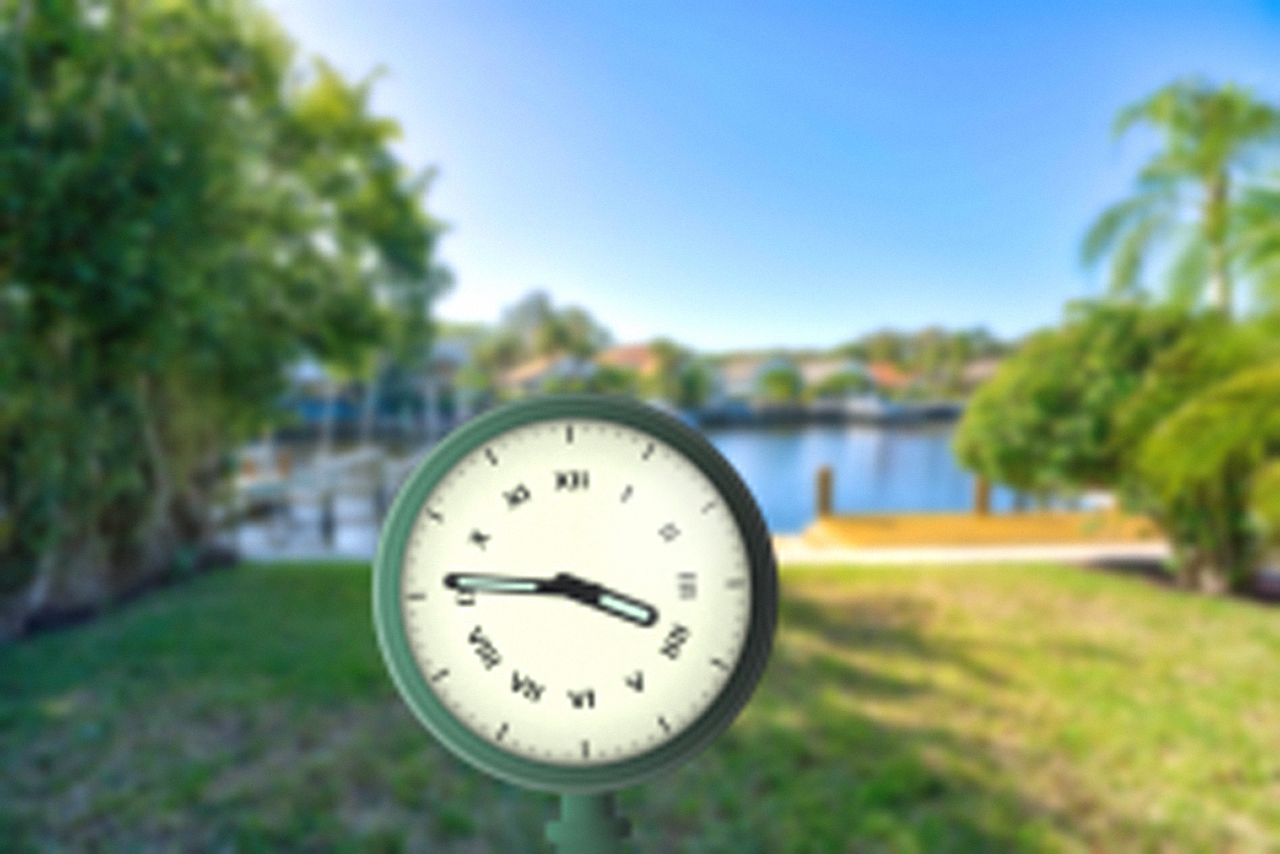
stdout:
**3:46**
